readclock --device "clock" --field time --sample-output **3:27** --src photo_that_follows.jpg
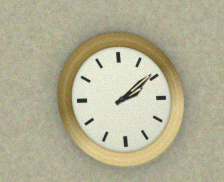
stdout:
**2:09**
